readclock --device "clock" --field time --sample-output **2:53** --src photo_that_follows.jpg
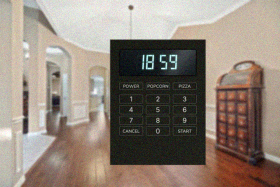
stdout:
**18:59**
